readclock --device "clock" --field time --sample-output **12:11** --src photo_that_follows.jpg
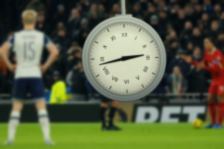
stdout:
**2:43**
